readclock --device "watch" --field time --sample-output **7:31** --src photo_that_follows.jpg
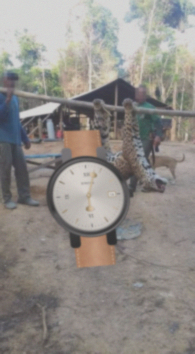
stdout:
**6:03**
